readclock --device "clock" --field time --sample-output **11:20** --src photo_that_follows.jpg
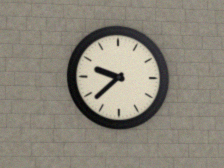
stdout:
**9:38**
